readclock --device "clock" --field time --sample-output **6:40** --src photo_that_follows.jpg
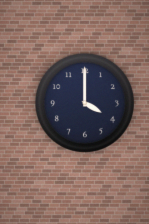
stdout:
**4:00**
